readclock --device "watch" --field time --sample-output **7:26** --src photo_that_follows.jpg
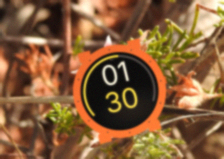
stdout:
**1:30**
